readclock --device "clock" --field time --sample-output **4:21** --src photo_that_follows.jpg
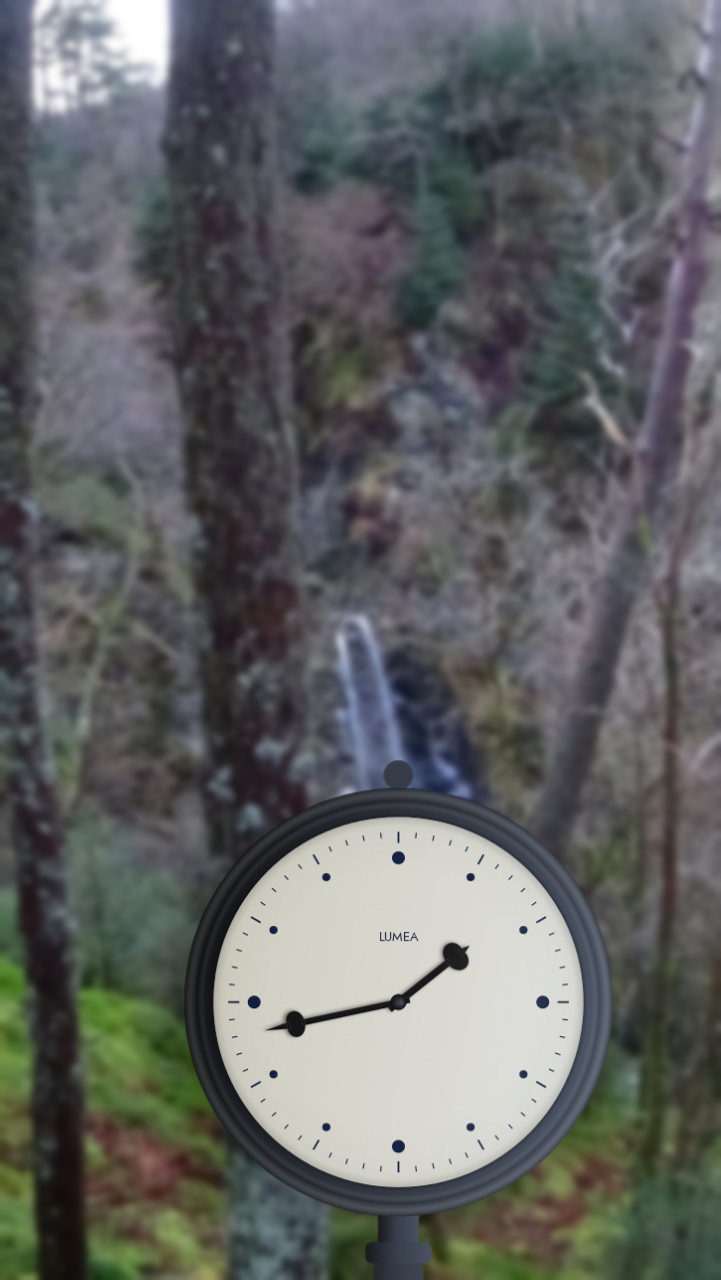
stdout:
**1:43**
